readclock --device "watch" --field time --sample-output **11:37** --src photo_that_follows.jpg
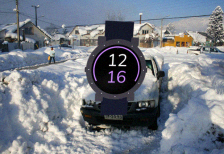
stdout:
**12:16**
